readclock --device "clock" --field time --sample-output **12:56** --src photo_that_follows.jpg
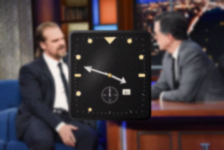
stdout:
**3:48**
